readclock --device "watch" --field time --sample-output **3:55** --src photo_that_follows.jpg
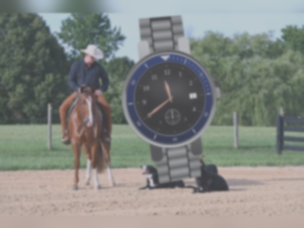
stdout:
**11:40**
